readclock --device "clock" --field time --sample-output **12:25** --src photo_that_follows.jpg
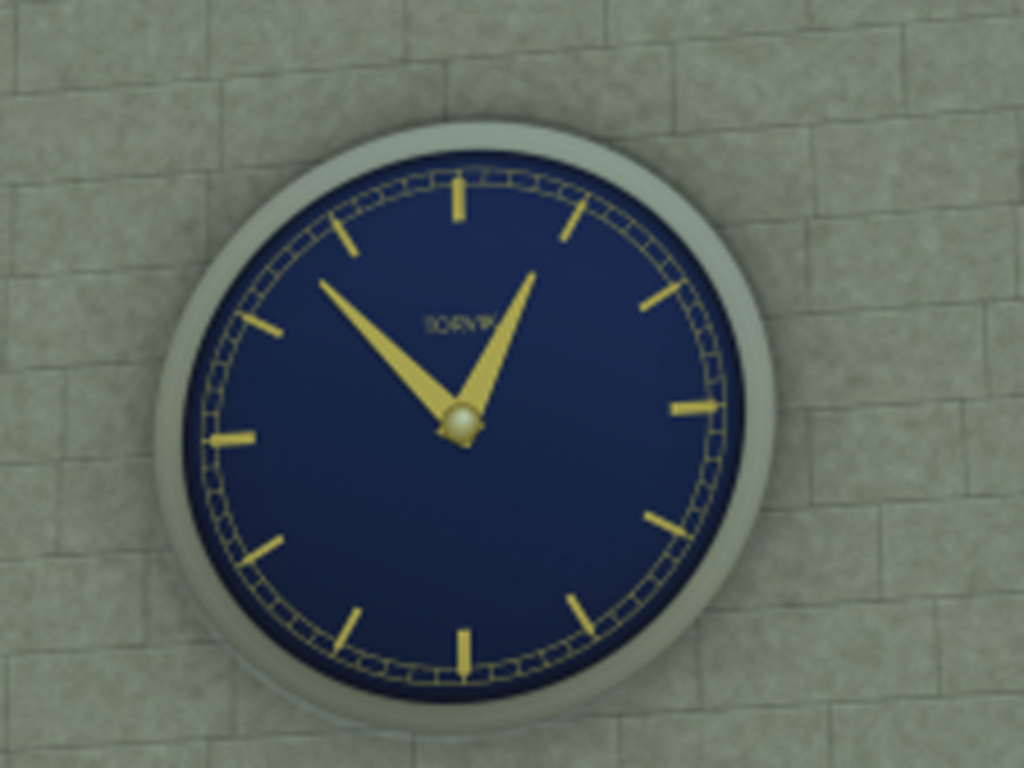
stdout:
**12:53**
